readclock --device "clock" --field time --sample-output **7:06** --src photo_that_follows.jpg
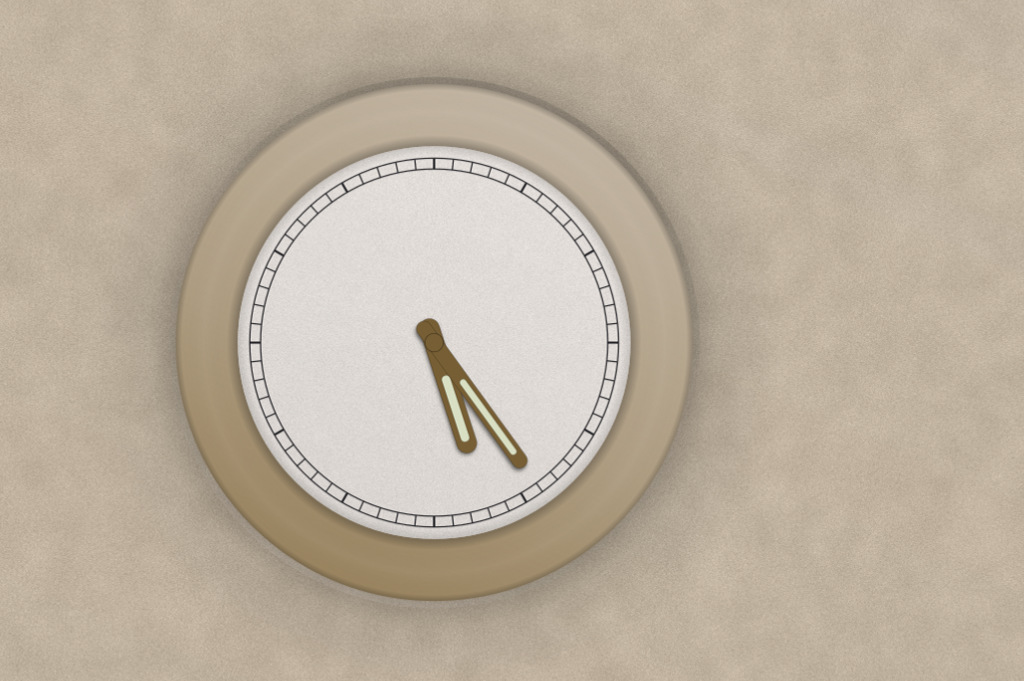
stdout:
**5:24**
